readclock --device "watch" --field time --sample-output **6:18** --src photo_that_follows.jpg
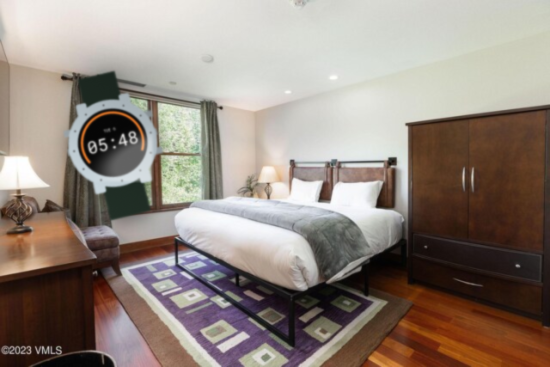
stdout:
**5:48**
